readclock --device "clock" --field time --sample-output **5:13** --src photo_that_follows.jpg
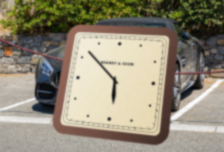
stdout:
**5:52**
